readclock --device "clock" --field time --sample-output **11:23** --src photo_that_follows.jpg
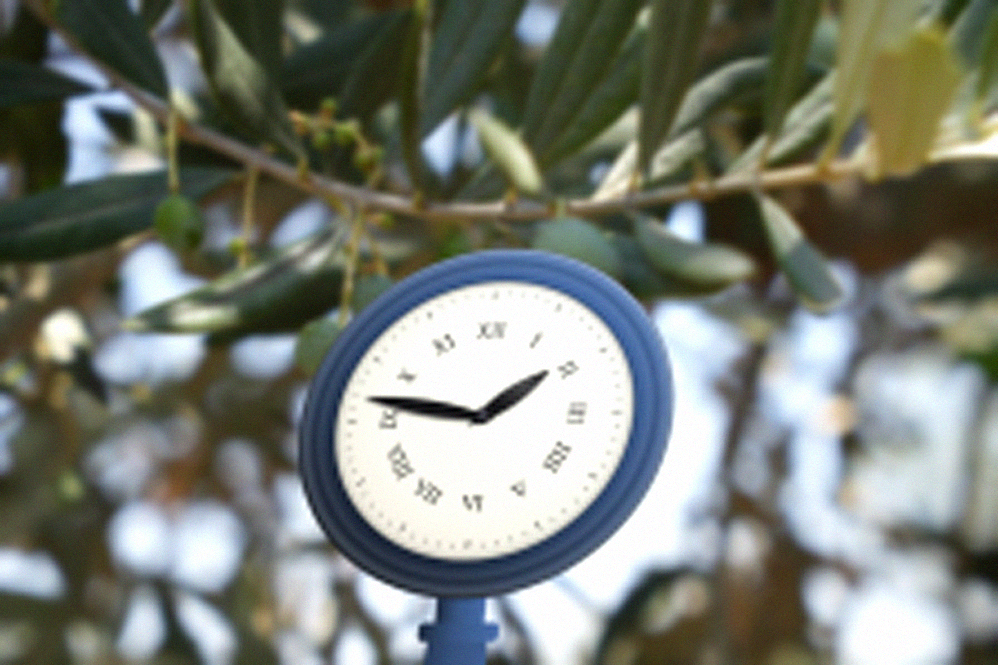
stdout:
**1:47**
